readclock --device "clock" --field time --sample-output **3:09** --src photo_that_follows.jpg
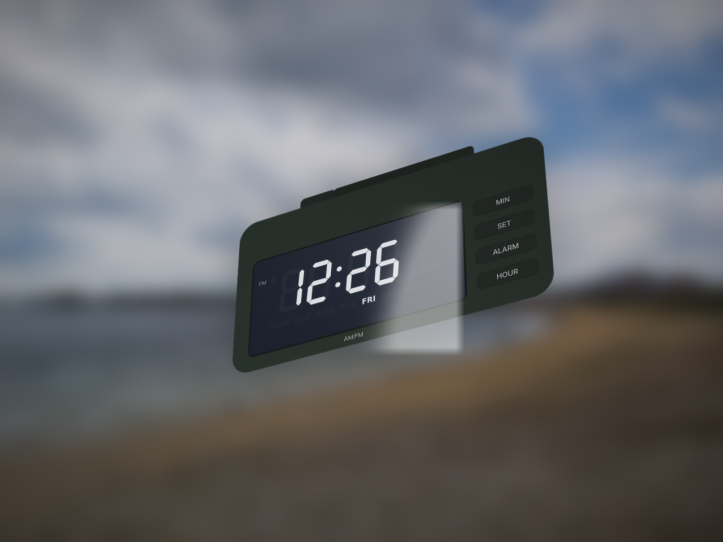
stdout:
**12:26**
